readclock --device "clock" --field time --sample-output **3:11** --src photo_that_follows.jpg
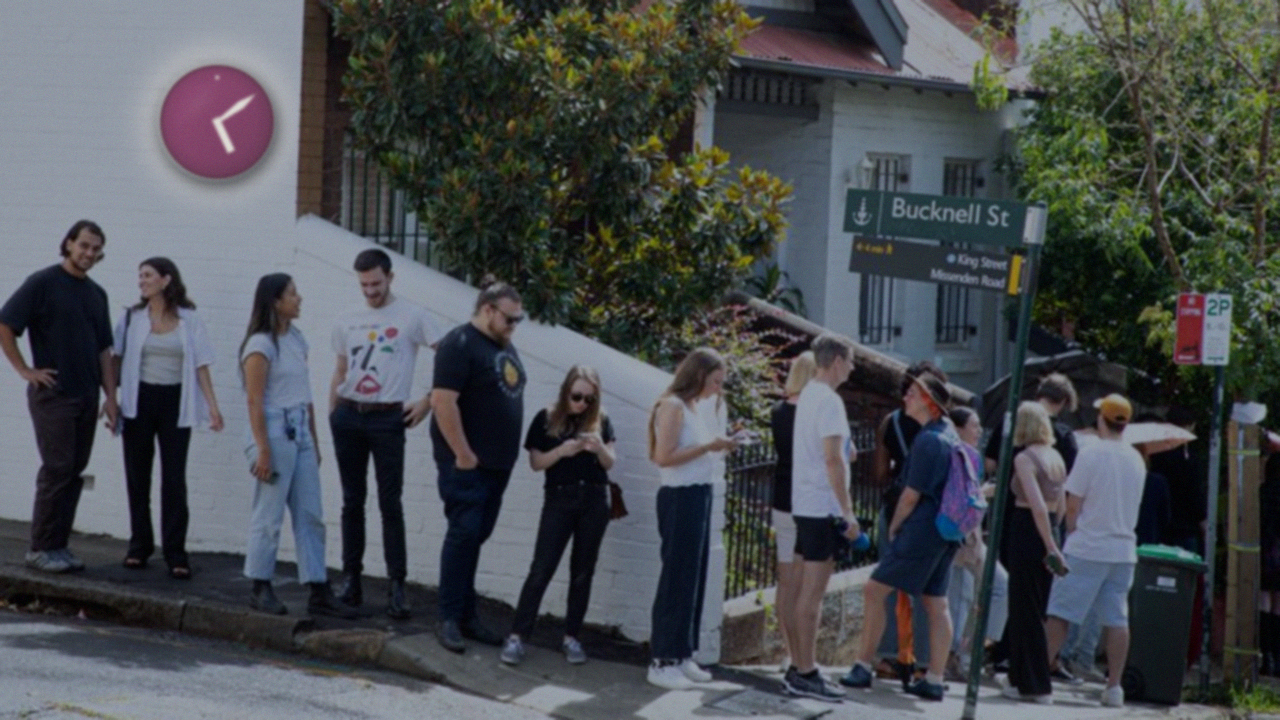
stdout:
**5:09**
